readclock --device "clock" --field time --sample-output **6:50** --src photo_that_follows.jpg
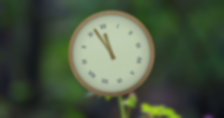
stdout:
**11:57**
